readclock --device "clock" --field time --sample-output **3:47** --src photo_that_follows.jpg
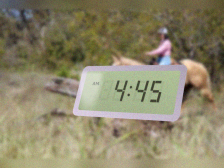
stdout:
**4:45**
